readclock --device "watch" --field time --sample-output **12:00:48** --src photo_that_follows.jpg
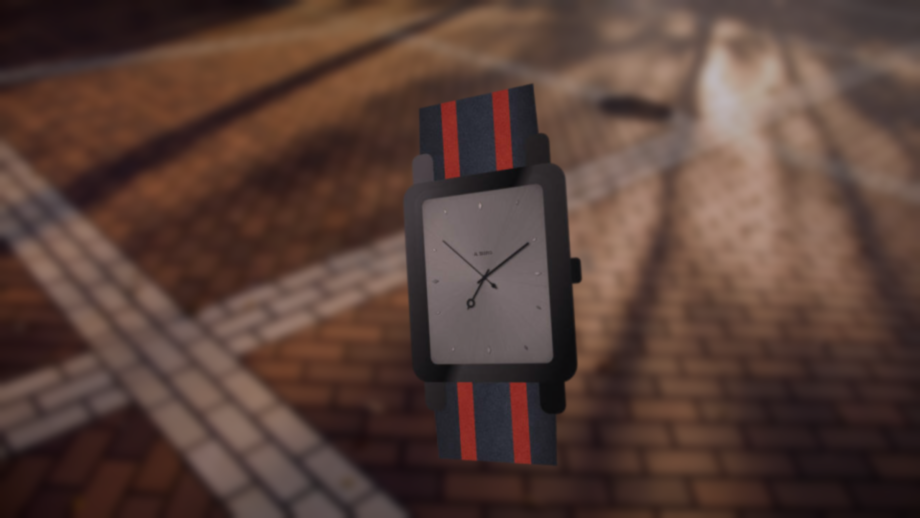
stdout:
**7:09:52**
